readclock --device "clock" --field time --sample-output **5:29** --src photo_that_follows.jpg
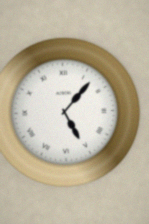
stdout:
**5:07**
